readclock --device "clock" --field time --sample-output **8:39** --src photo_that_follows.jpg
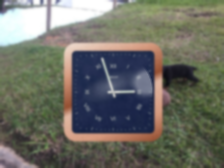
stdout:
**2:57**
